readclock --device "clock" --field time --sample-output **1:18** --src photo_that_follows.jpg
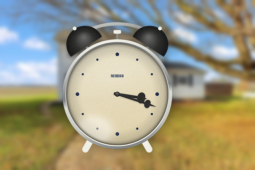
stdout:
**3:18**
